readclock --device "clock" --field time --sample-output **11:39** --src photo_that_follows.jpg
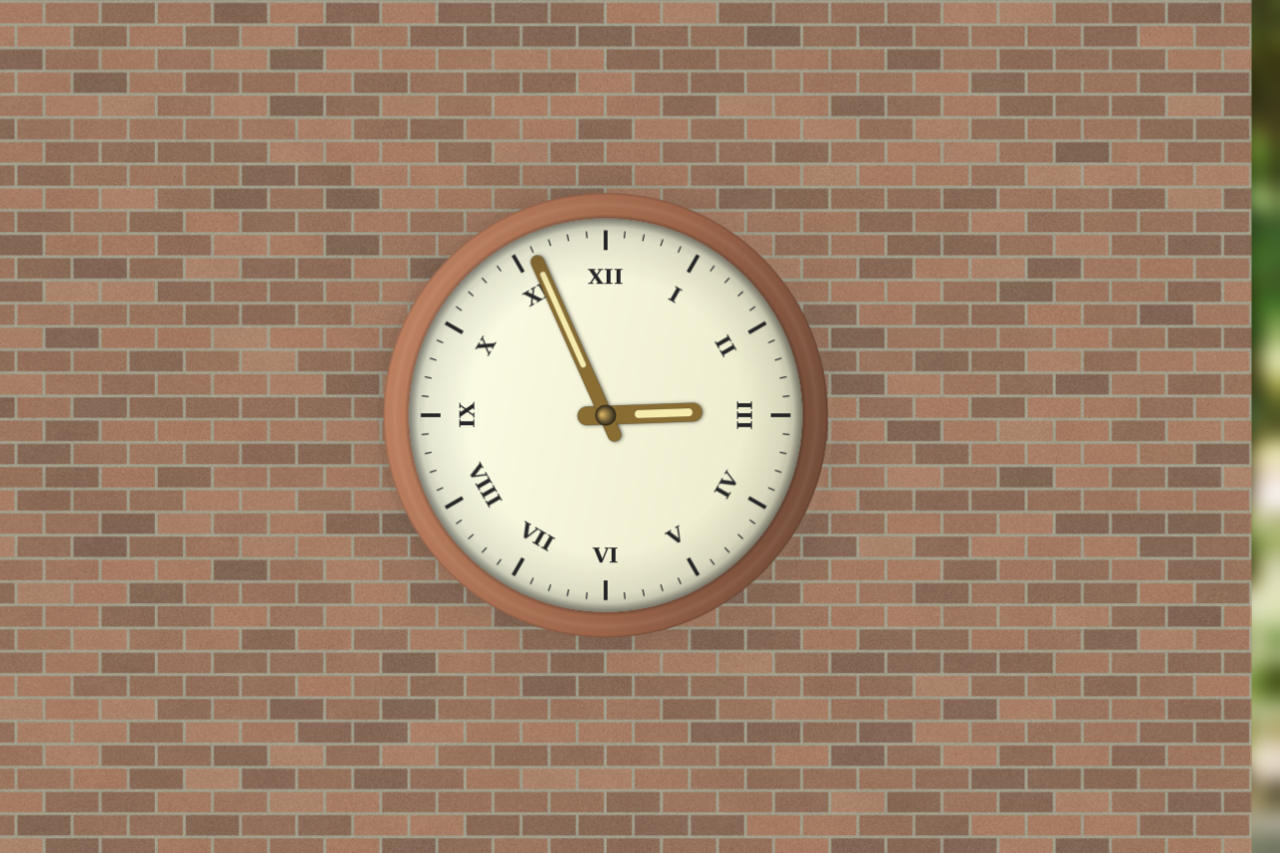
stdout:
**2:56**
